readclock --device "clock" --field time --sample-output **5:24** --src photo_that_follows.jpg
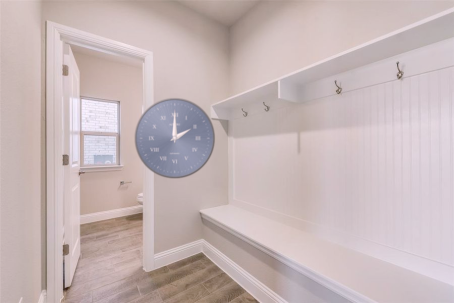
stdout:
**2:00**
